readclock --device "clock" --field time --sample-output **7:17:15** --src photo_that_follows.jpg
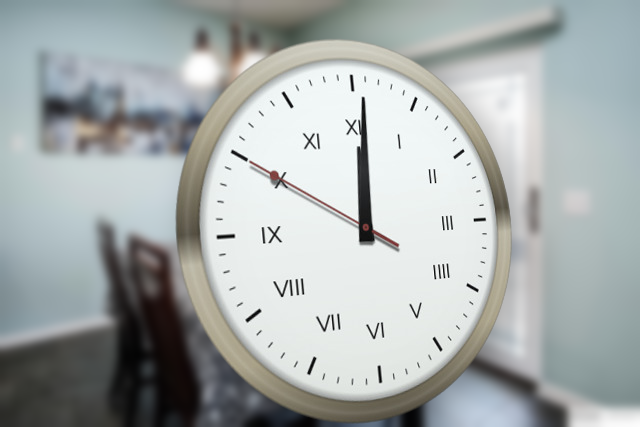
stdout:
**12:00:50**
